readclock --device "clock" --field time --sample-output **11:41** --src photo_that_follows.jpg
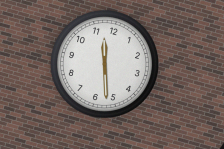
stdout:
**11:27**
